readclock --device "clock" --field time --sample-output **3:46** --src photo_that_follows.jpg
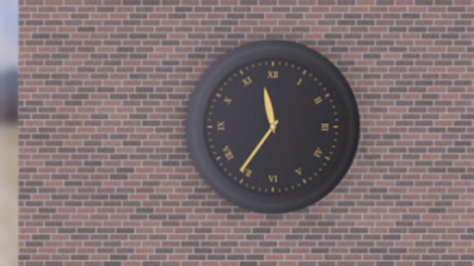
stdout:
**11:36**
